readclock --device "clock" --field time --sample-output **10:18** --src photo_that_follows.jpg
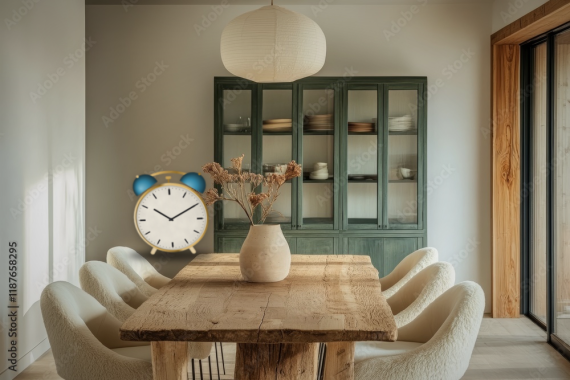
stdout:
**10:10**
